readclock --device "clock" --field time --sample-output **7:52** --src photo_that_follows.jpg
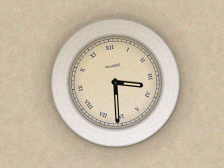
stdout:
**3:31**
